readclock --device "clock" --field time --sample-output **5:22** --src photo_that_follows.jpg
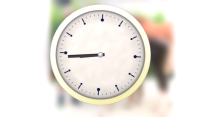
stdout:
**8:44**
